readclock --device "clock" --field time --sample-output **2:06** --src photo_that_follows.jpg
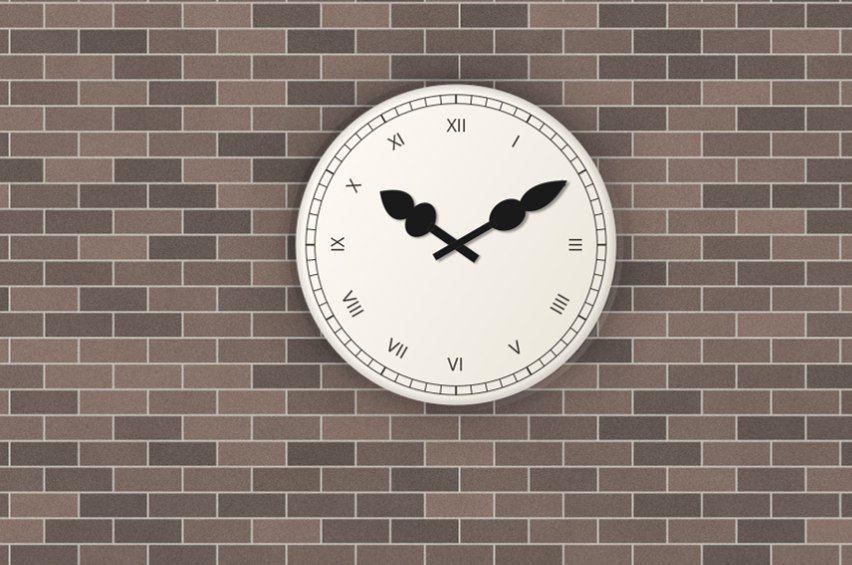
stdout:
**10:10**
